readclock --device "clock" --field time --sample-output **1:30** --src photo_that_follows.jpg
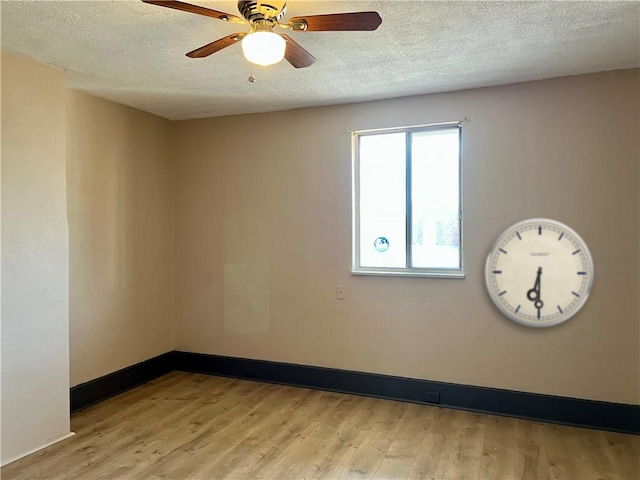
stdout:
**6:30**
